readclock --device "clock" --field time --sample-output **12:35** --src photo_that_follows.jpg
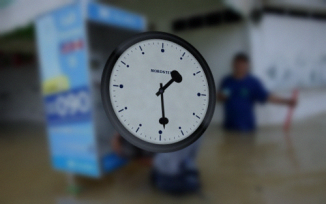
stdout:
**1:29**
